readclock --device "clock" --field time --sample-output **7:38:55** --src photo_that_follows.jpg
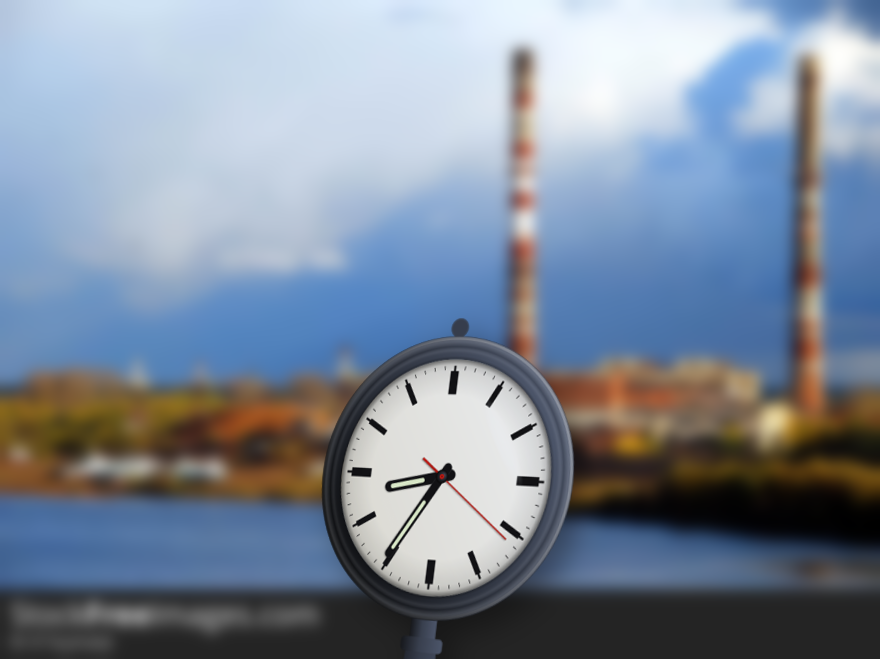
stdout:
**8:35:21**
